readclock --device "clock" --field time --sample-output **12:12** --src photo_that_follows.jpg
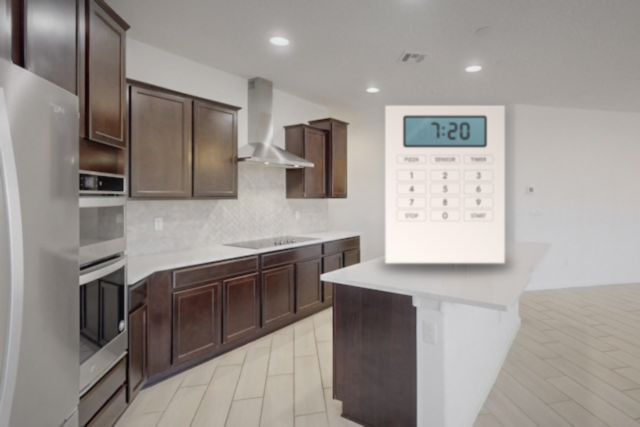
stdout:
**7:20**
